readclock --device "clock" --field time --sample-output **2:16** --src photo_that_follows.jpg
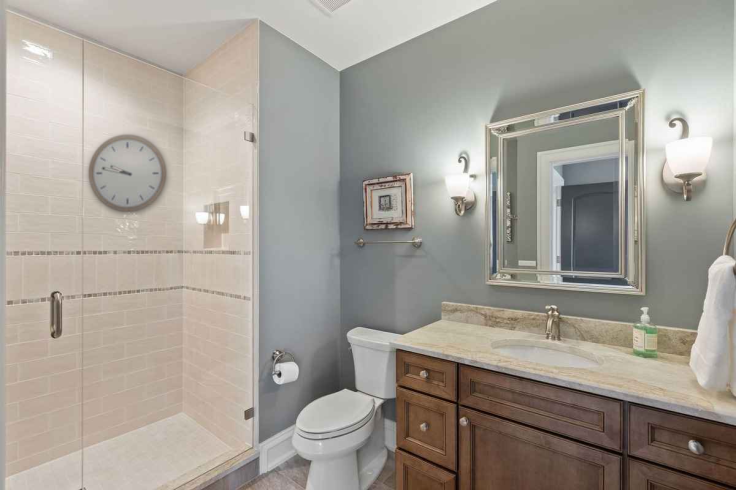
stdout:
**9:47**
